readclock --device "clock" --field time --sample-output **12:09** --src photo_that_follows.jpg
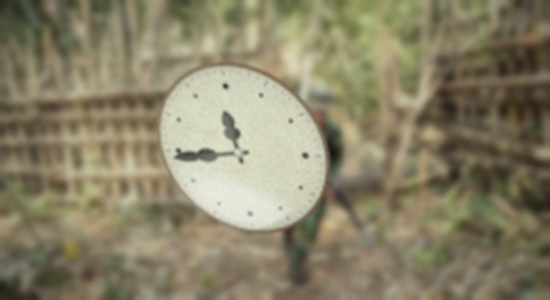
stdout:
**11:44**
